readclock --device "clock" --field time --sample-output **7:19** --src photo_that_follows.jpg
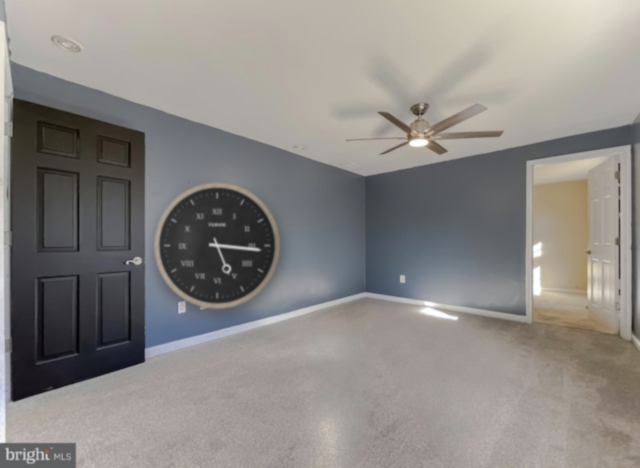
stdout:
**5:16**
